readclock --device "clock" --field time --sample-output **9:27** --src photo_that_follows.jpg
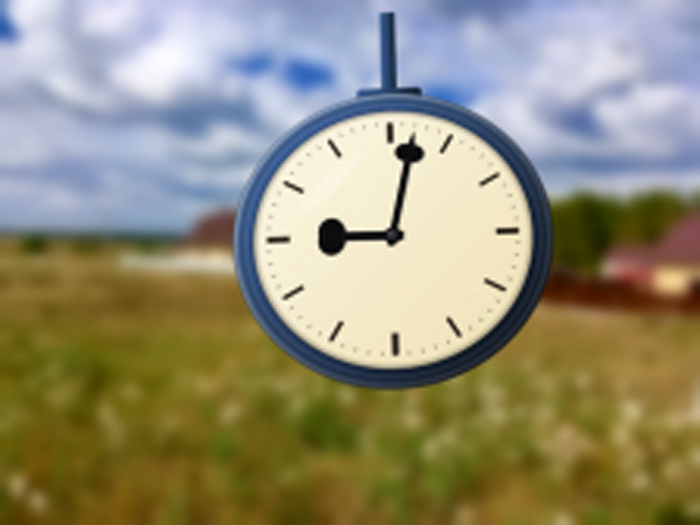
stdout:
**9:02**
